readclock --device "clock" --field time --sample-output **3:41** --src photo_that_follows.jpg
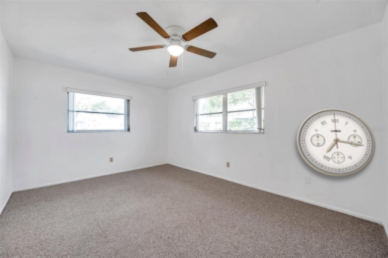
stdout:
**7:17**
